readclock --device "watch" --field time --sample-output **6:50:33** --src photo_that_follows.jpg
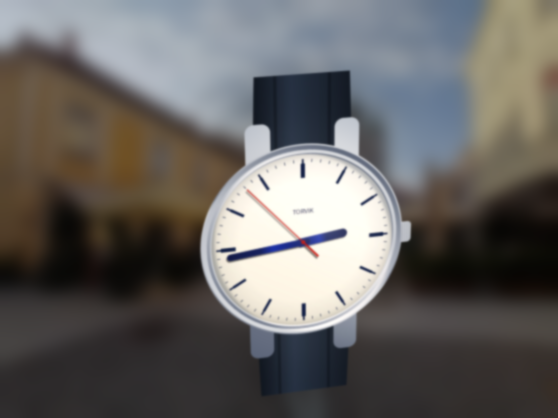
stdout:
**2:43:53**
